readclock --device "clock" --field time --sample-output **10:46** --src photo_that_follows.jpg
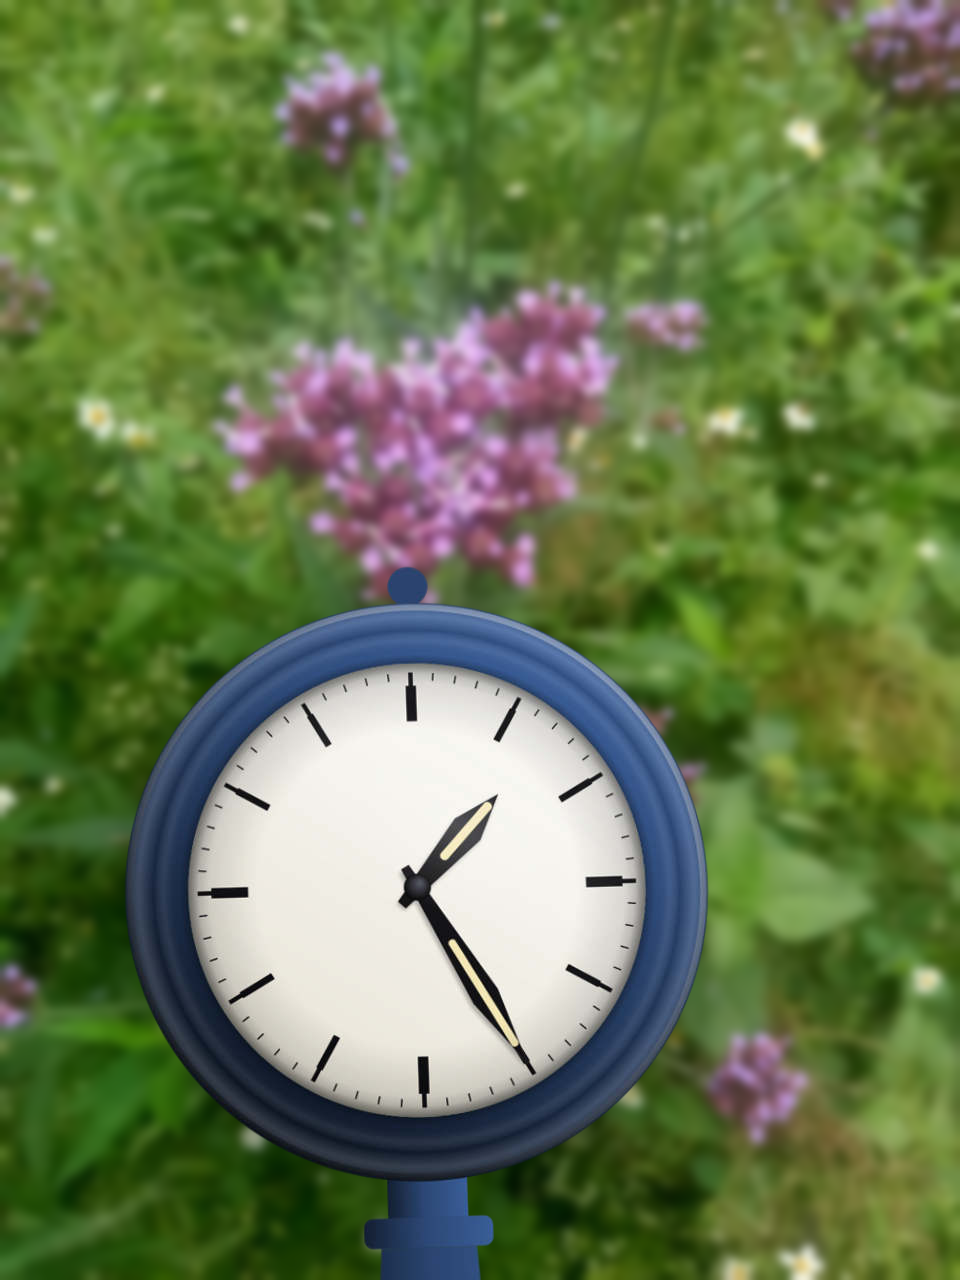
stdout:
**1:25**
